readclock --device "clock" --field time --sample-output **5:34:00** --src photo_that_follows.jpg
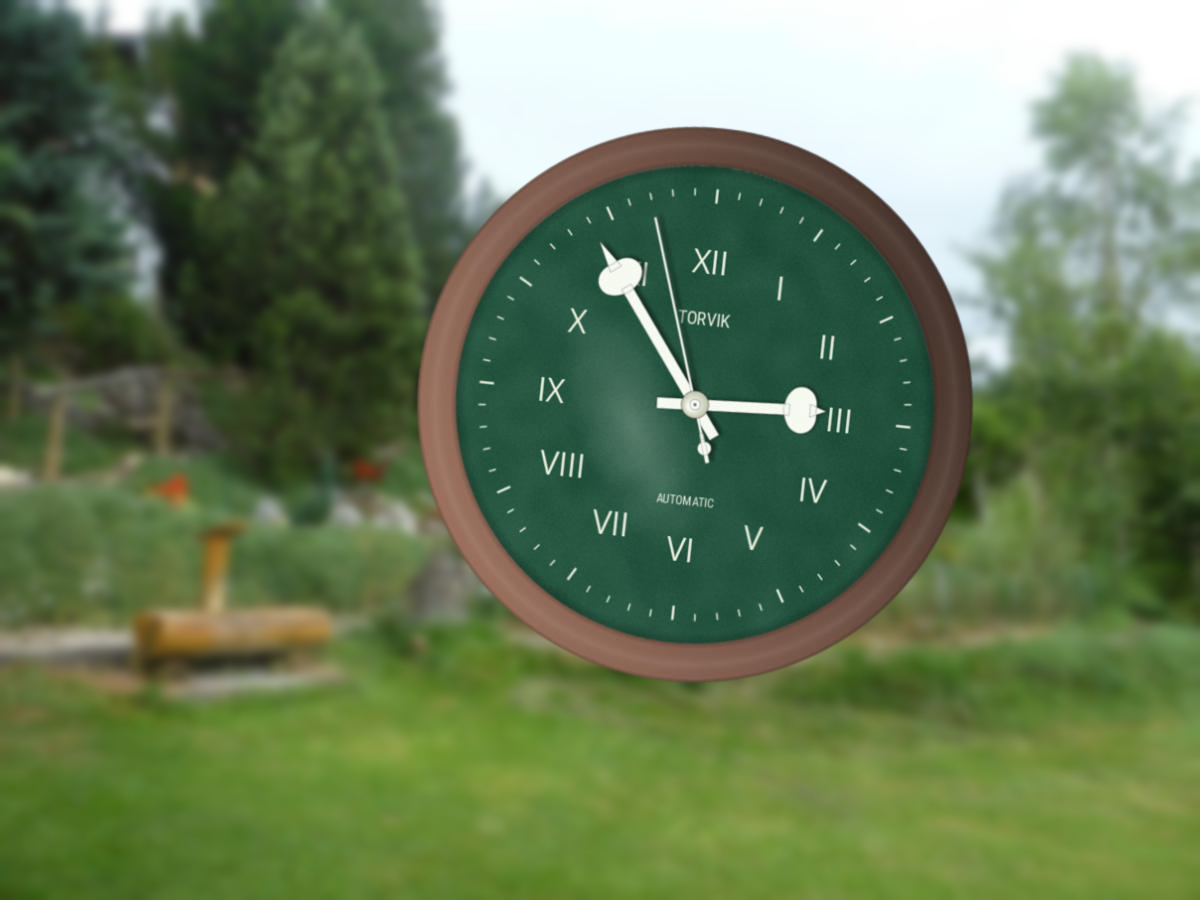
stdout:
**2:53:57**
